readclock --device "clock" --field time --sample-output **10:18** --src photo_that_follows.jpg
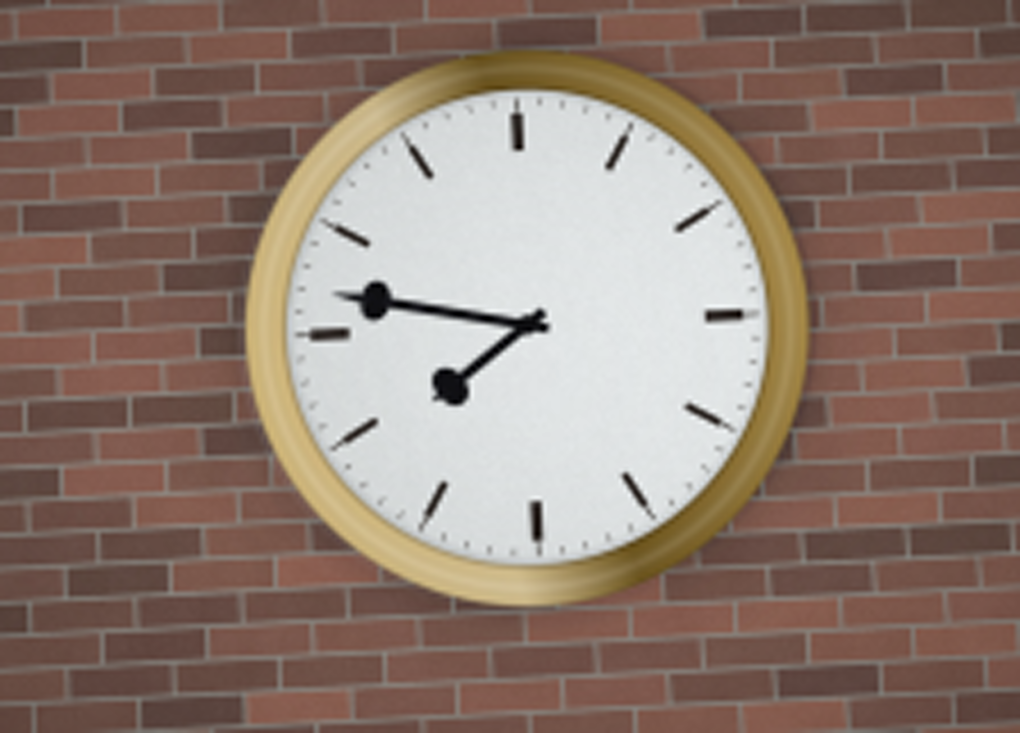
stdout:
**7:47**
